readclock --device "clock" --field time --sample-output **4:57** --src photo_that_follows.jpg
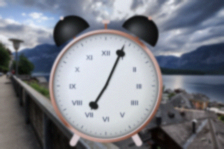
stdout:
**7:04**
